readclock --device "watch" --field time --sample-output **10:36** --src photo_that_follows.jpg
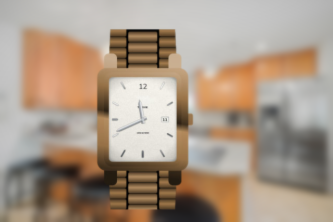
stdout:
**11:41**
